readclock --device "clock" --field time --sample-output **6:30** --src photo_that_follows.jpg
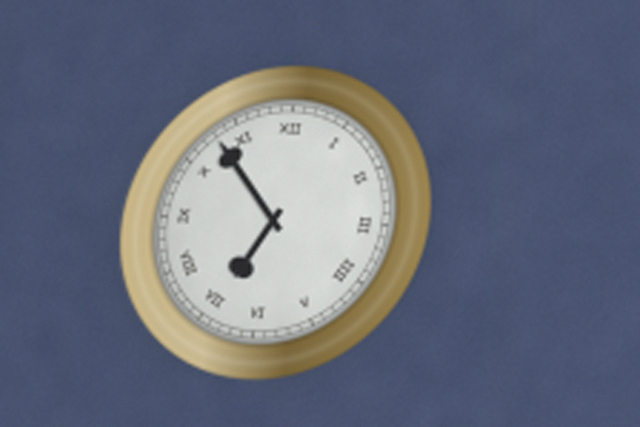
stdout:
**6:53**
